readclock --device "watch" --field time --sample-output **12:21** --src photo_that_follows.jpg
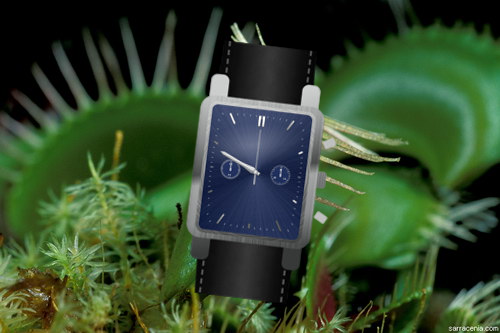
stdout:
**9:49**
